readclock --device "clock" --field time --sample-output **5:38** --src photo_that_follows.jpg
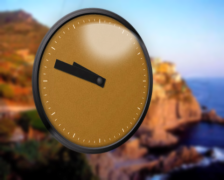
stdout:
**9:48**
